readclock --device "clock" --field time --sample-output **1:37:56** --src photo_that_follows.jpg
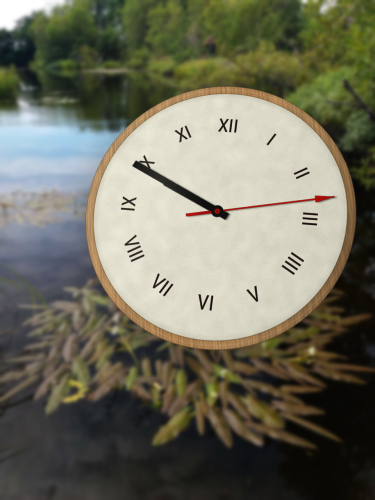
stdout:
**9:49:13**
